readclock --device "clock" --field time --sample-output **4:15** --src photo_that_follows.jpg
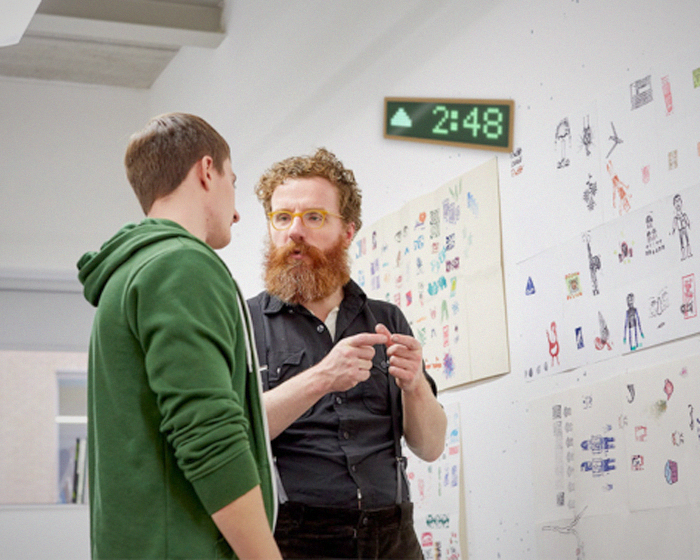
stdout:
**2:48**
